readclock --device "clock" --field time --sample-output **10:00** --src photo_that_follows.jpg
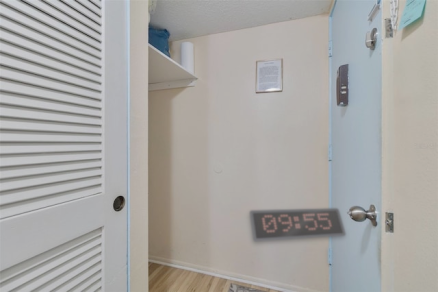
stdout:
**9:55**
